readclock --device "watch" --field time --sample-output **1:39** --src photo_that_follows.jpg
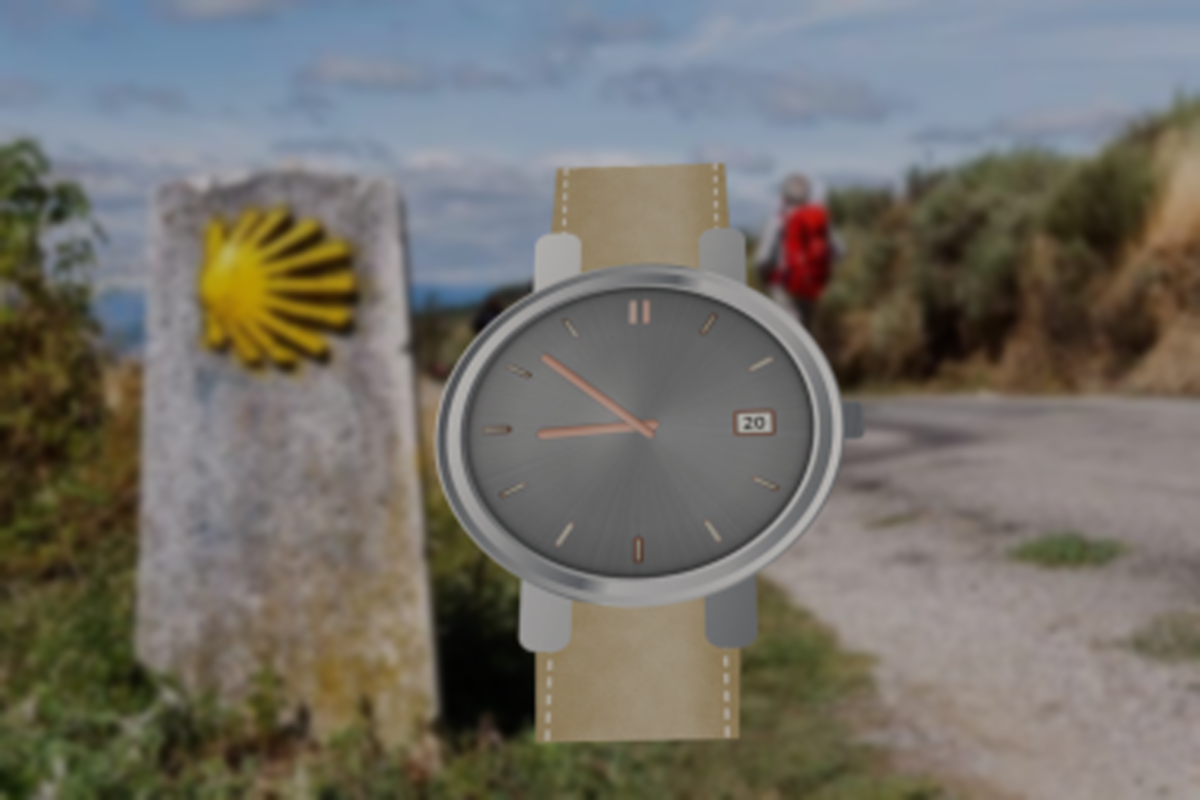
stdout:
**8:52**
